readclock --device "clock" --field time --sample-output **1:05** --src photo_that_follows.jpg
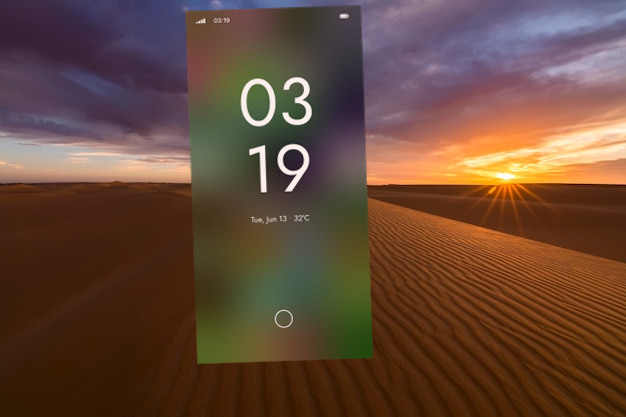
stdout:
**3:19**
